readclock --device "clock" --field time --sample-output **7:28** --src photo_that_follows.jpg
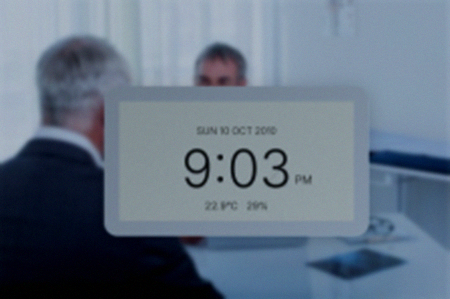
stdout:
**9:03**
